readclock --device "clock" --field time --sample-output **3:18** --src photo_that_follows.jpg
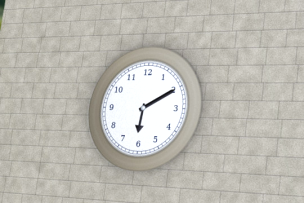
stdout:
**6:10**
